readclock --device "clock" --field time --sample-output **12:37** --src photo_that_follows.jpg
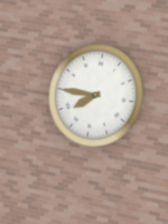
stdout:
**7:45**
